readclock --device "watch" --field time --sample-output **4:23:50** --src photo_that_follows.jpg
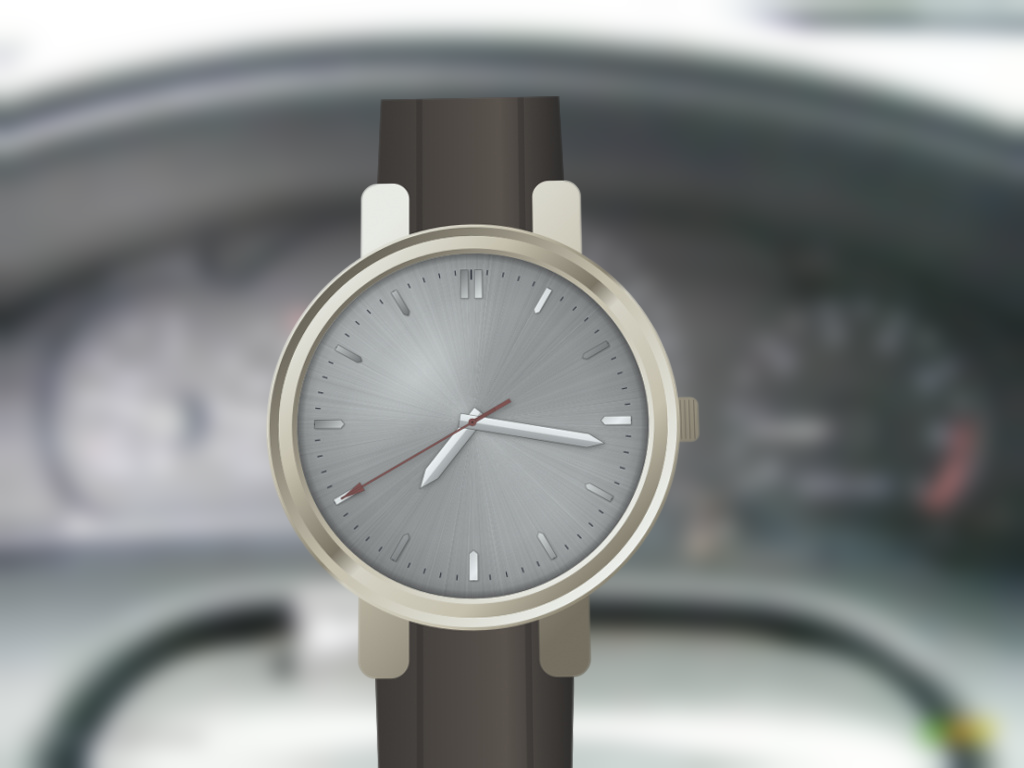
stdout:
**7:16:40**
